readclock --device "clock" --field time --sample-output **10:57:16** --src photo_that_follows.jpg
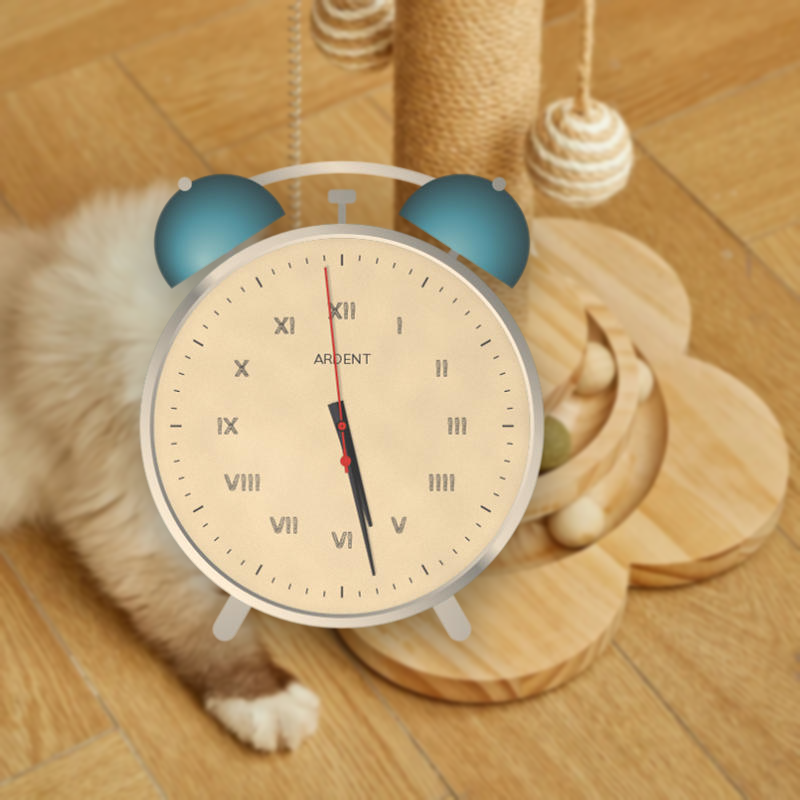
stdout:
**5:27:59**
